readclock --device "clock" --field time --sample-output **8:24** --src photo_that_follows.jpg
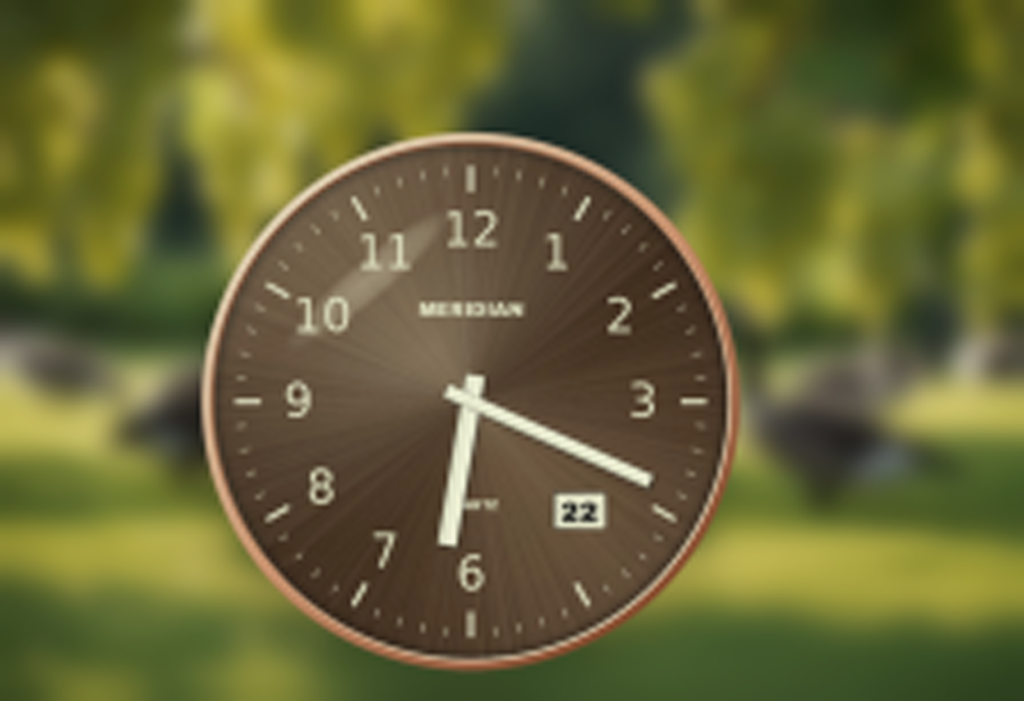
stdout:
**6:19**
